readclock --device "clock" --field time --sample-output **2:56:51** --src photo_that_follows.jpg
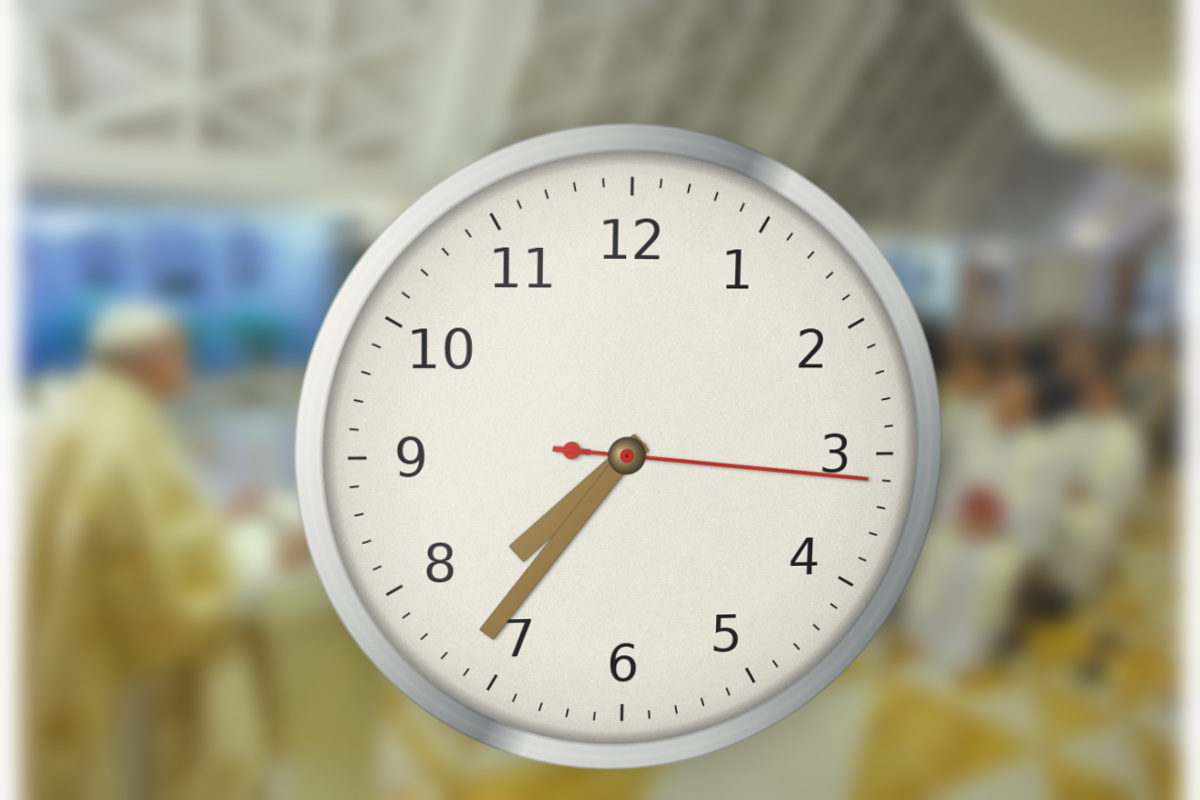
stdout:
**7:36:16**
